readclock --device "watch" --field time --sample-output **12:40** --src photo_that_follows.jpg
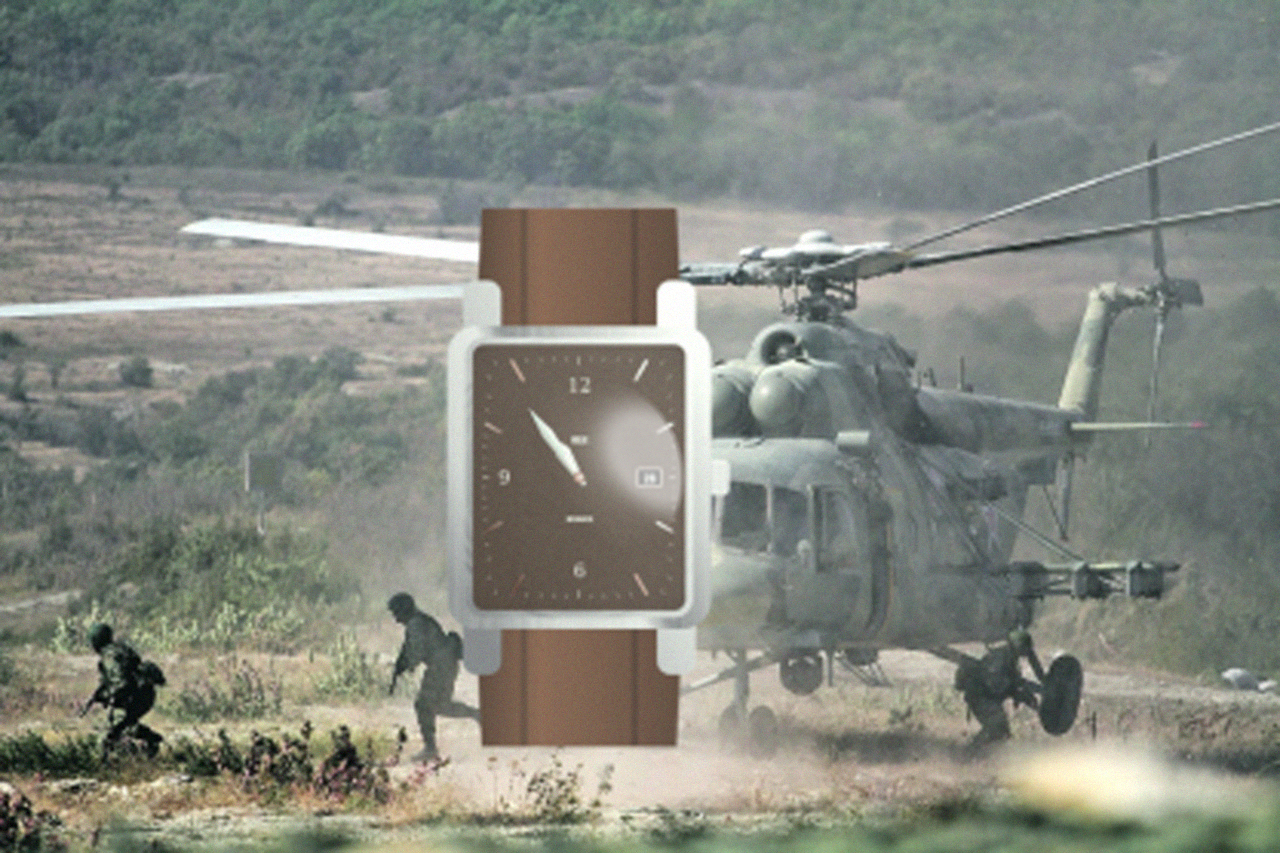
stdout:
**10:54**
